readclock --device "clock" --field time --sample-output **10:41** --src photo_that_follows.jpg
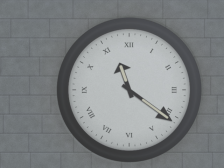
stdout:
**11:21**
